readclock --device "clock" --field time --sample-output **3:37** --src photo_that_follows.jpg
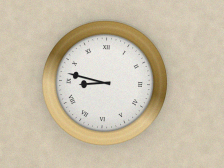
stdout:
**8:47**
